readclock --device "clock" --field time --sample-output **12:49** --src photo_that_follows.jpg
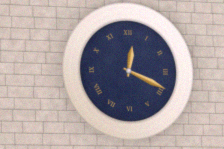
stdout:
**12:19**
